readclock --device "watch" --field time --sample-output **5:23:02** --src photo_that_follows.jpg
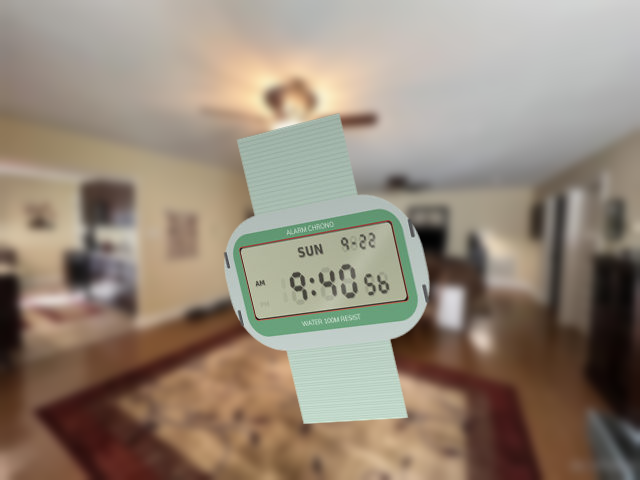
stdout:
**9:40:56**
